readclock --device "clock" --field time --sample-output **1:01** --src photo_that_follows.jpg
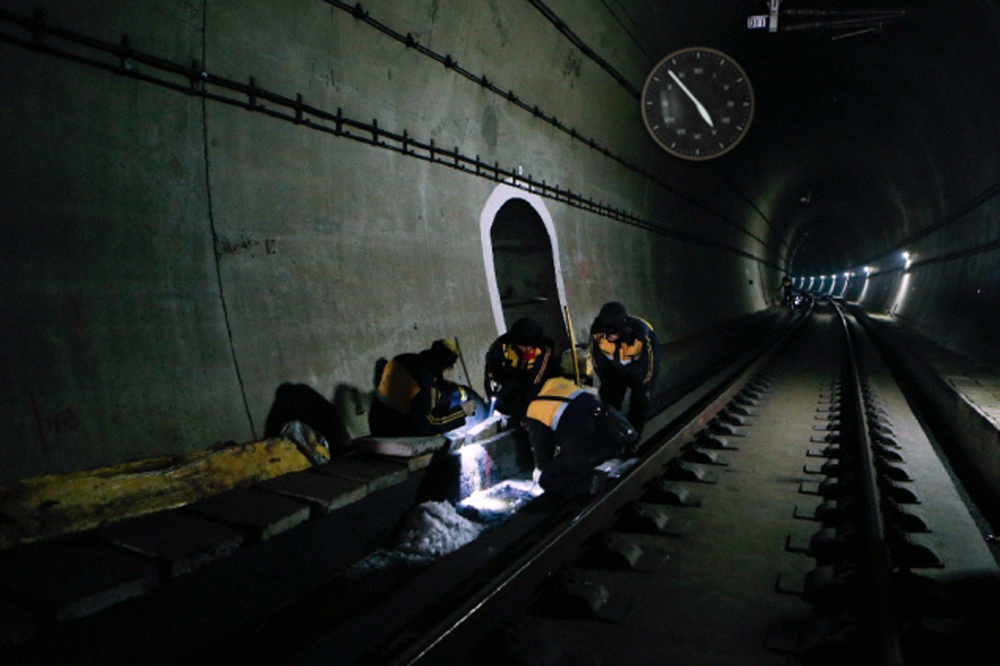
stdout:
**4:53**
